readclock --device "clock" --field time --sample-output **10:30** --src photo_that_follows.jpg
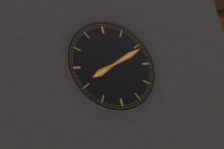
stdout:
**8:11**
